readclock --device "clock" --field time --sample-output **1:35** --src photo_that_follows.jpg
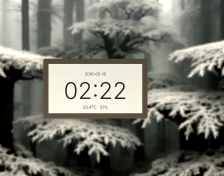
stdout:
**2:22**
